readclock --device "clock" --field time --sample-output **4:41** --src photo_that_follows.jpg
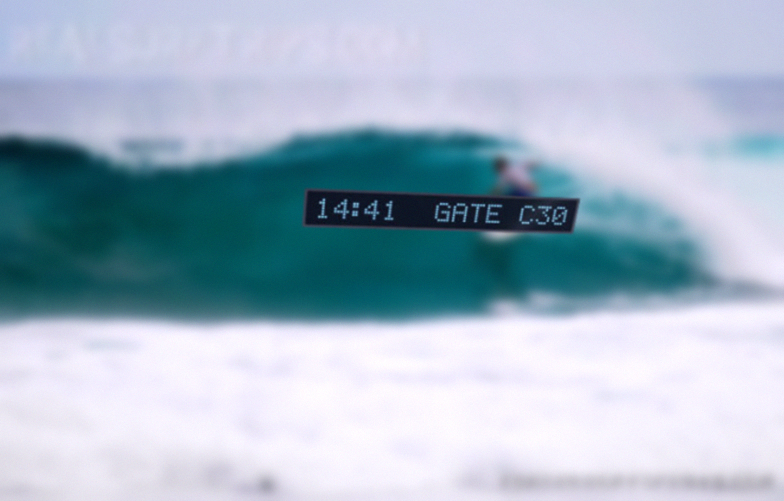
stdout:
**14:41**
